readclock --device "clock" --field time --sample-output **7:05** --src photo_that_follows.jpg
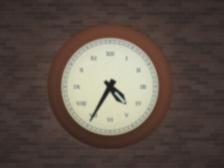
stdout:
**4:35**
